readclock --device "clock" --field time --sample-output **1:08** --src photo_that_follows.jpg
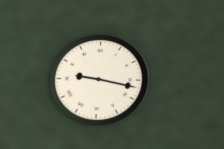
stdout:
**9:17**
